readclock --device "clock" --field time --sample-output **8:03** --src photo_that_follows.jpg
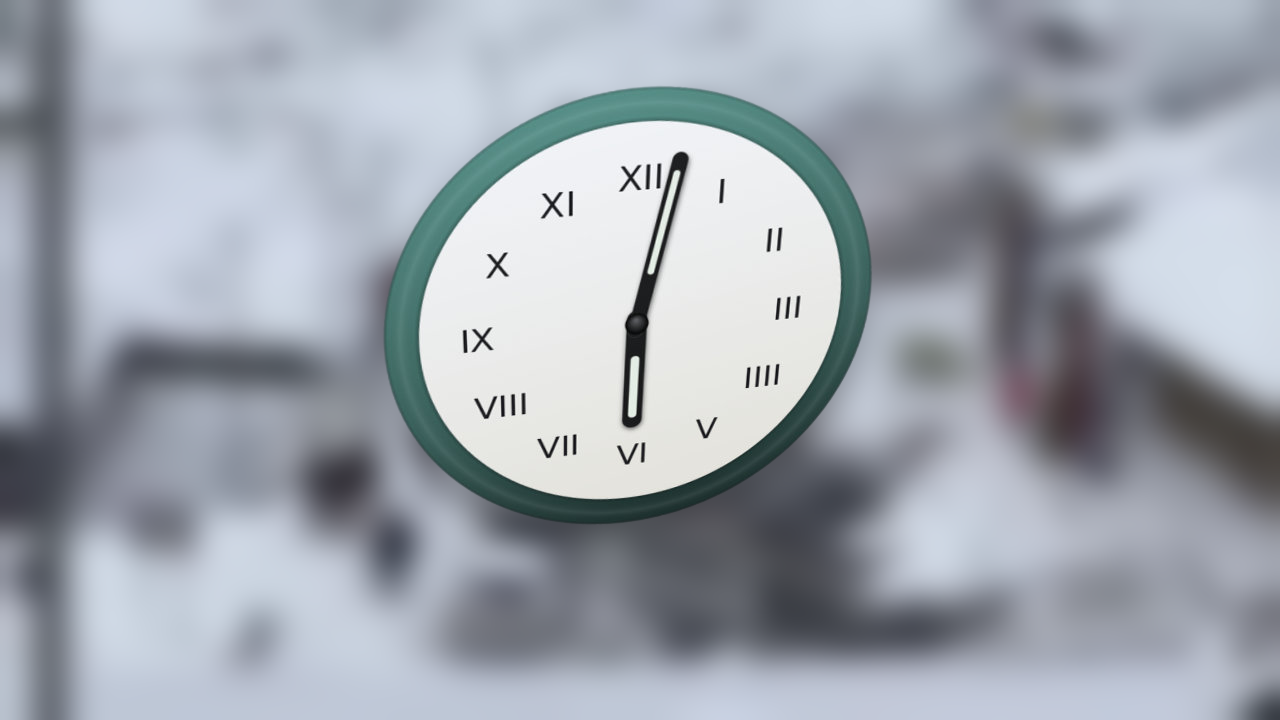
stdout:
**6:02**
